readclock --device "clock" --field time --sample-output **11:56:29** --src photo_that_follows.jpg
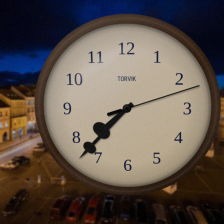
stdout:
**7:37:12**
